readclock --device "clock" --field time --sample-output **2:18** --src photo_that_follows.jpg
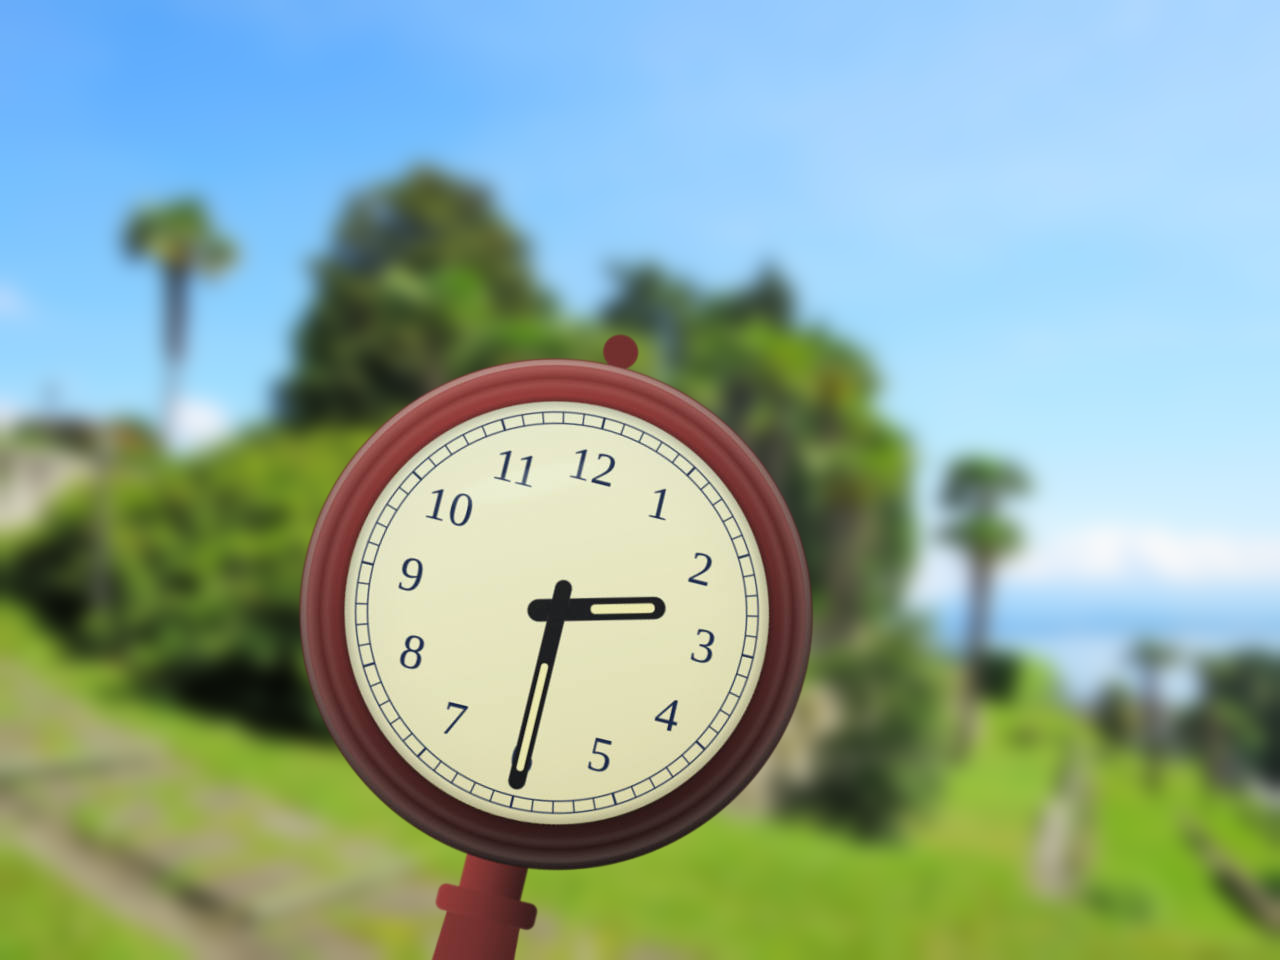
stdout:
**2:30**
